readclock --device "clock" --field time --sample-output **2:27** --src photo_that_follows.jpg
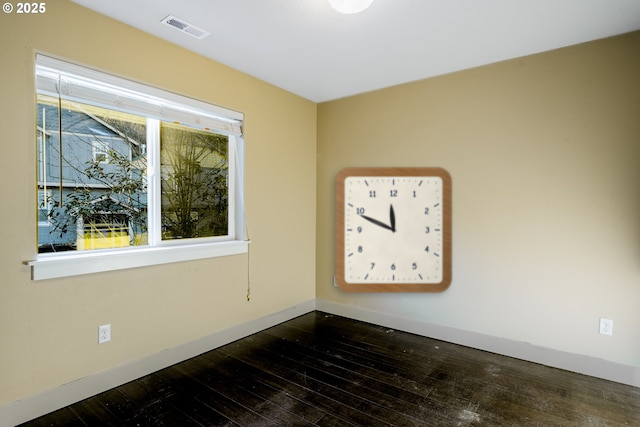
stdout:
**11:49**
